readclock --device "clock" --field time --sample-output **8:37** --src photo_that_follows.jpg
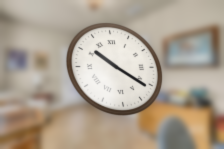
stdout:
**10:21**
